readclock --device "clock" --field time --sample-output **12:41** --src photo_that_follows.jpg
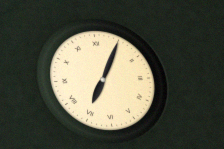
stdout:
**7:05**
